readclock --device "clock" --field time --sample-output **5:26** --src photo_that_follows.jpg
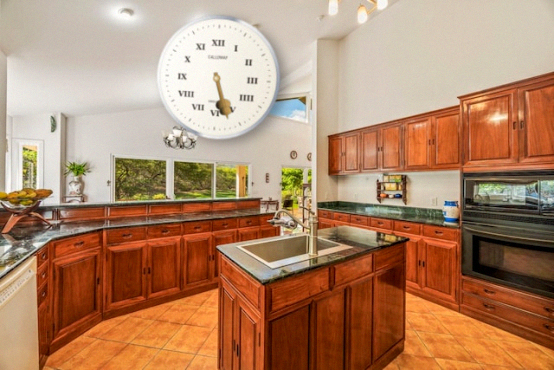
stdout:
**5:27**
